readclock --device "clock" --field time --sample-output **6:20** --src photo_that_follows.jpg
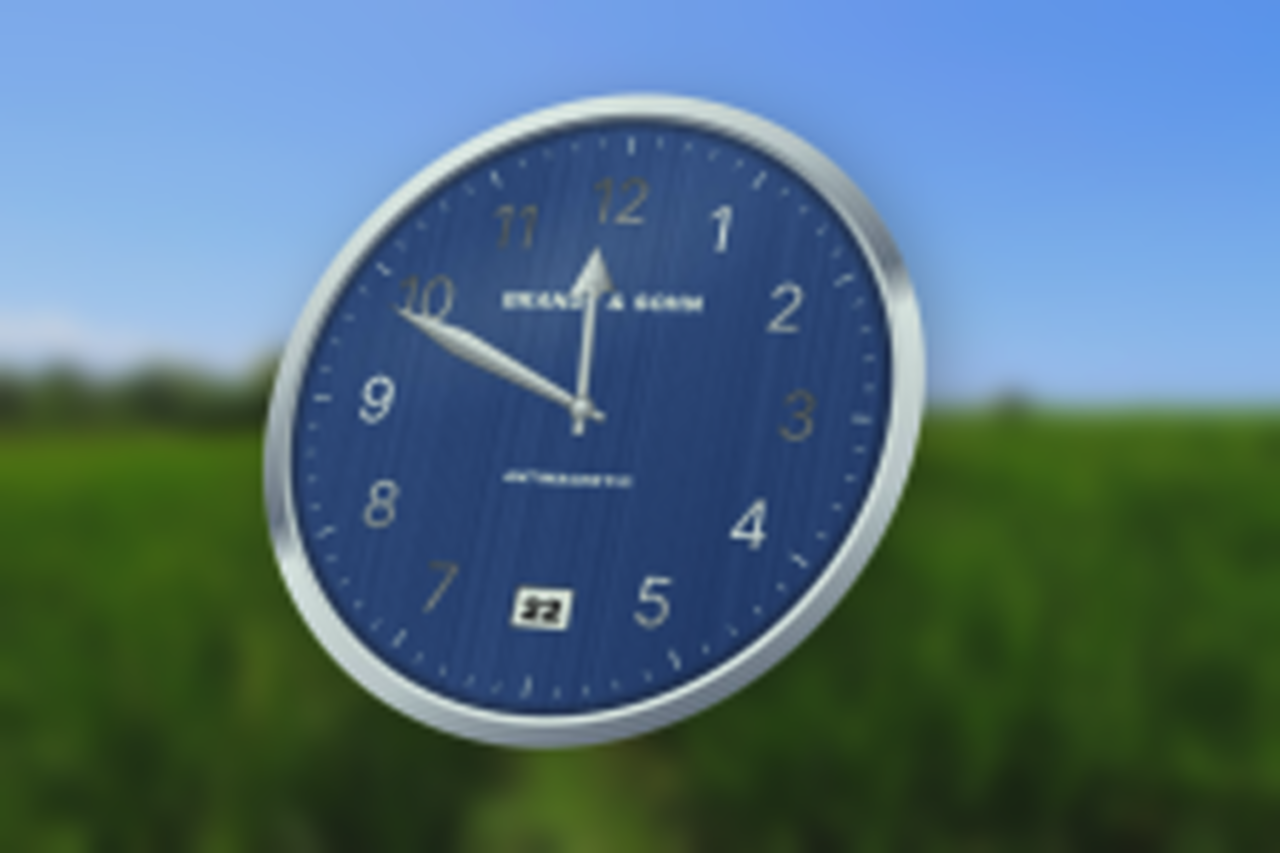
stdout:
**11:49**
